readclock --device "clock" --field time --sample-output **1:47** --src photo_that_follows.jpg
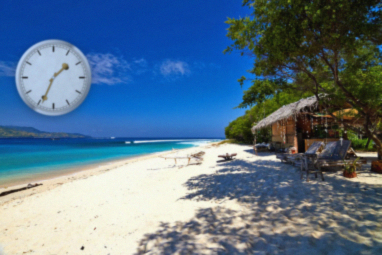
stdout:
**1:34**
